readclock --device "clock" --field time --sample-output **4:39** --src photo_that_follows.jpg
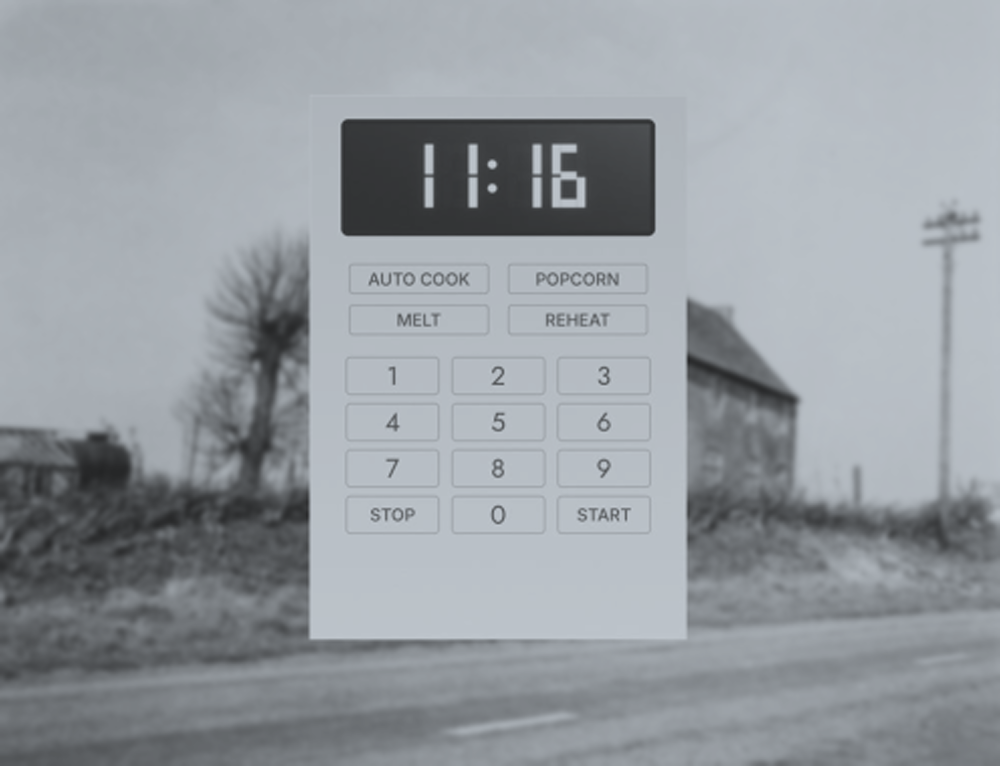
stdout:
**11:16**
